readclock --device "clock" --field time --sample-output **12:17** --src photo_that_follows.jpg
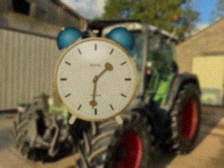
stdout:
**1:31**
